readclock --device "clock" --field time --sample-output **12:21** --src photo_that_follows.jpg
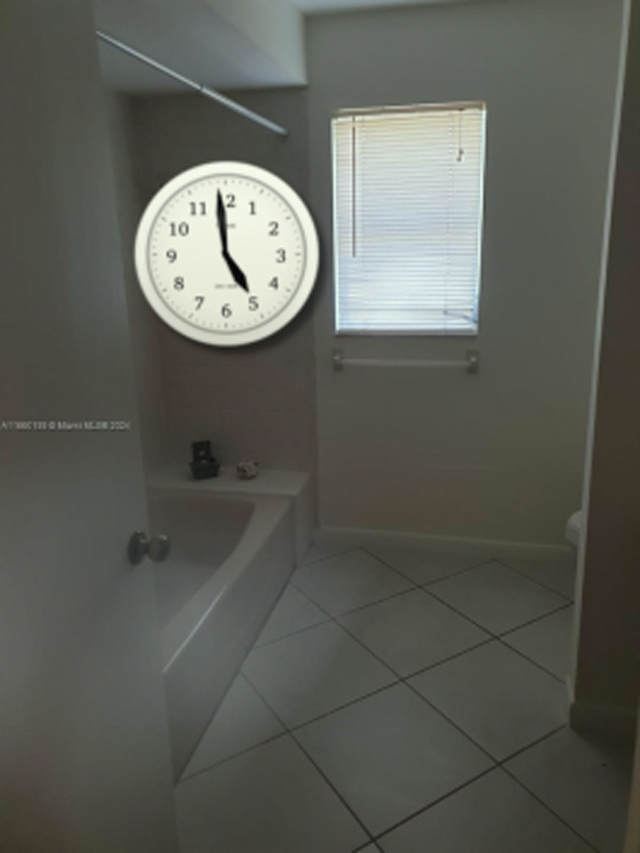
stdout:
**4:59**
